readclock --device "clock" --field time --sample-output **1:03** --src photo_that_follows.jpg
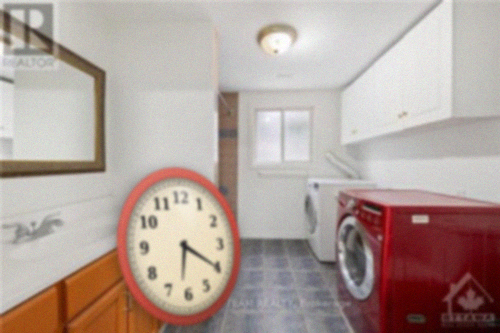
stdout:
**6:20**
